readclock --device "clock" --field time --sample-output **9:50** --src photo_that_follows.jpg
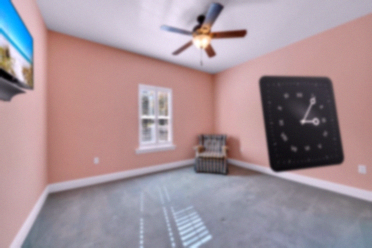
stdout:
**3:06**
